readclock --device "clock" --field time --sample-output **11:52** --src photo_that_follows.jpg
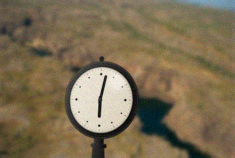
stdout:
**6:02**
